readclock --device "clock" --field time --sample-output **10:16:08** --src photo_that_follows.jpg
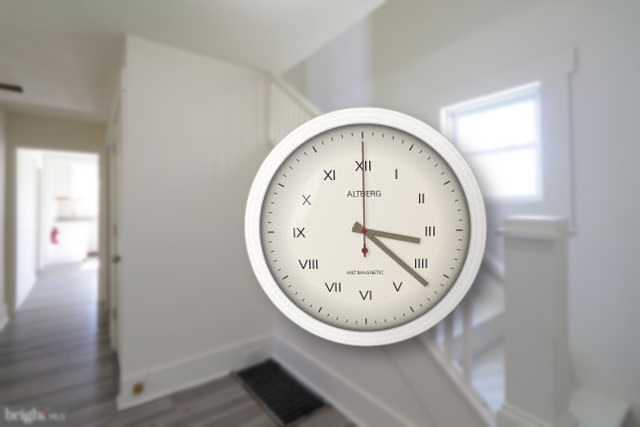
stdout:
**3:22:00**
